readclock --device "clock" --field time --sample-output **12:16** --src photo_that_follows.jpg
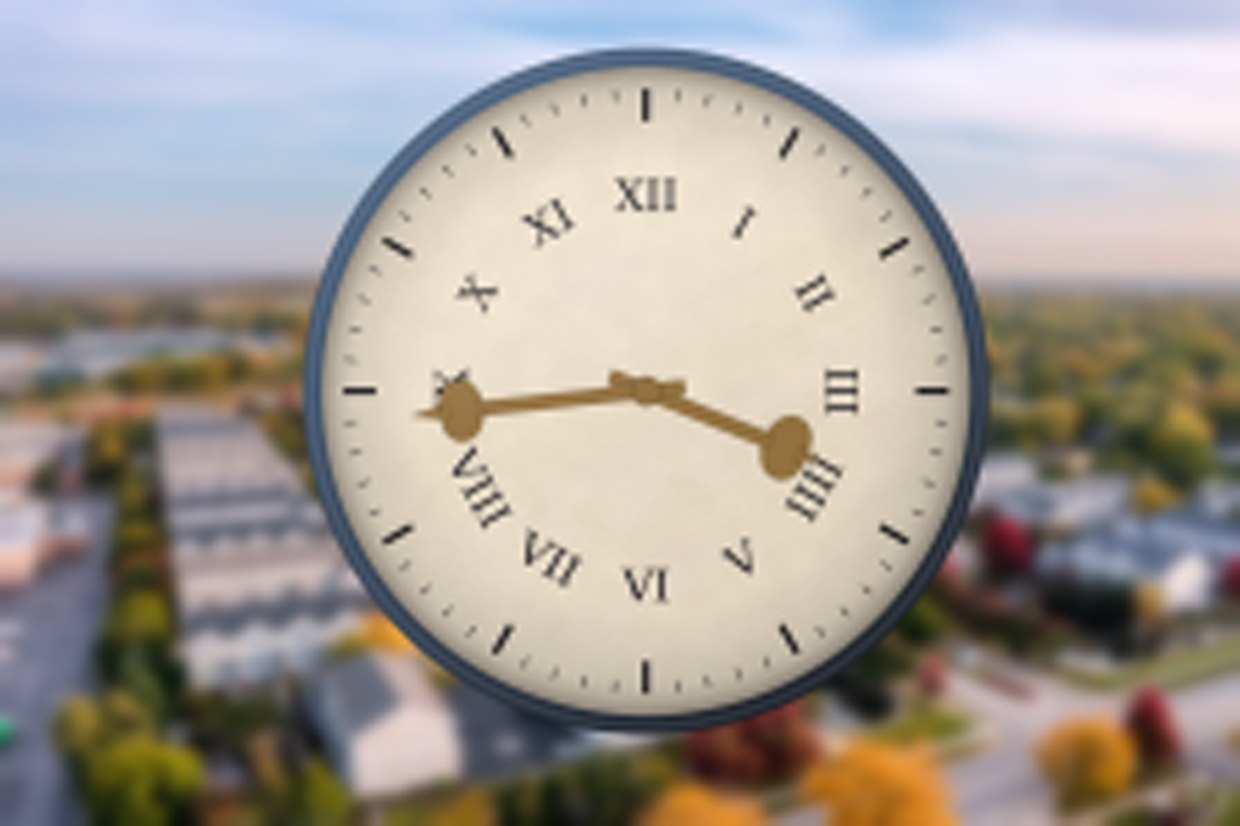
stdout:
**3:44**
